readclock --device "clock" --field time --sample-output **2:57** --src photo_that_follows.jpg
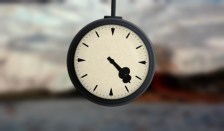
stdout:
**4:23**
